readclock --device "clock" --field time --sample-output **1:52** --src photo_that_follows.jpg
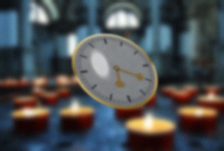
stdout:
**6:20**
